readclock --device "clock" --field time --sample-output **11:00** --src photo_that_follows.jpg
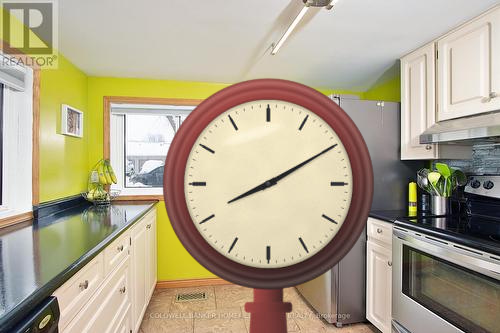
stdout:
**8:10**
